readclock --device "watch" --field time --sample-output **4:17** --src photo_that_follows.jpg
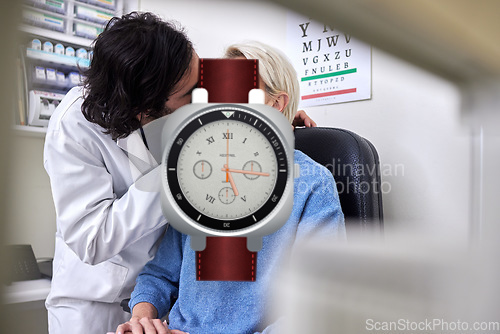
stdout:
**5:16**
